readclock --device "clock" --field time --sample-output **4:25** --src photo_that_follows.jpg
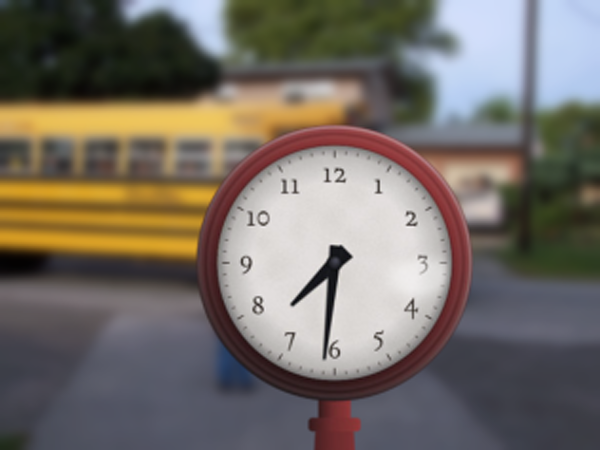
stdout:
**7:31**
